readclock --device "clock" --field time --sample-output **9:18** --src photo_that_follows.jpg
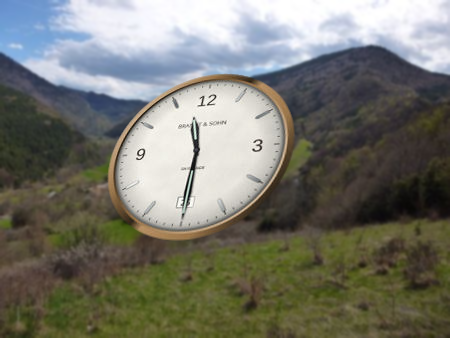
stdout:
**11:30**
